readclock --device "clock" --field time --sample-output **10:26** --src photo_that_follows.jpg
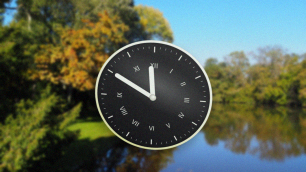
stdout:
**11:50**
